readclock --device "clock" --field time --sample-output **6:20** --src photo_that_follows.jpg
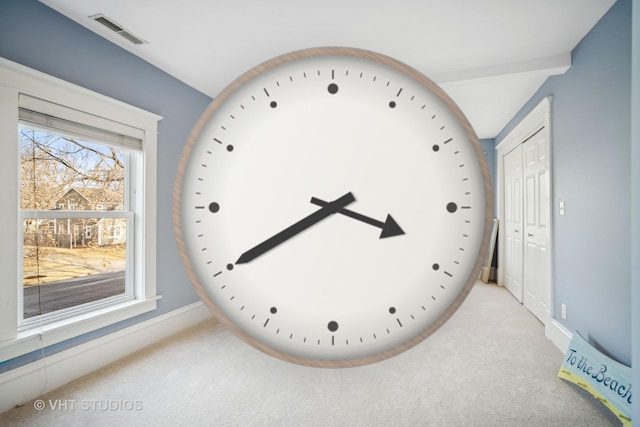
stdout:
**3:40**
